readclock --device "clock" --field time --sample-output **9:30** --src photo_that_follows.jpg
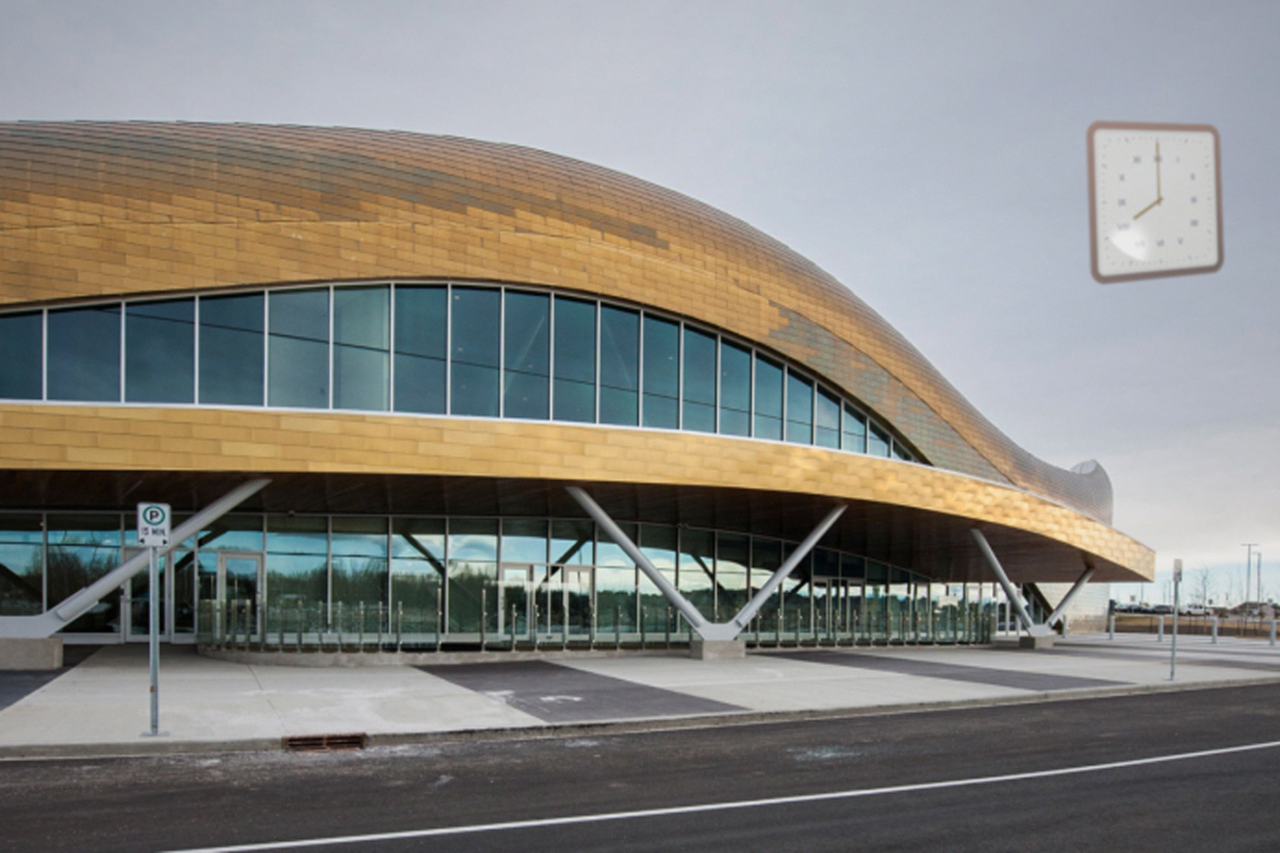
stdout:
**8:00**
